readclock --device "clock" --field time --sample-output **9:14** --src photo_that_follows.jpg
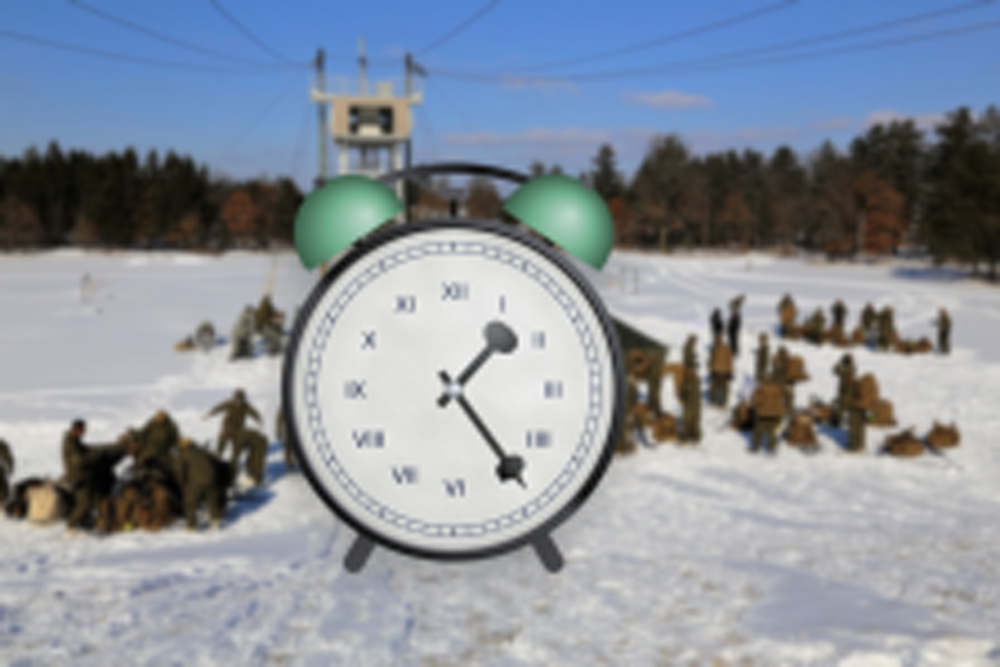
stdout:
**1:24**
